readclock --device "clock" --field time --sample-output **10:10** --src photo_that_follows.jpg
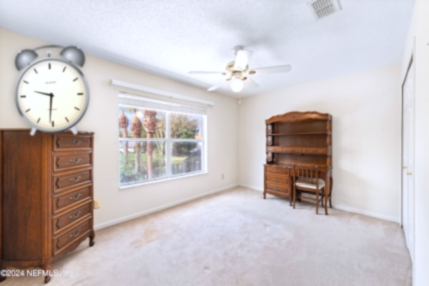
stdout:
**9:31**
